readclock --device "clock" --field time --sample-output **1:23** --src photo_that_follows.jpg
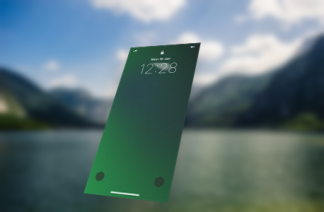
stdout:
**12:28**
